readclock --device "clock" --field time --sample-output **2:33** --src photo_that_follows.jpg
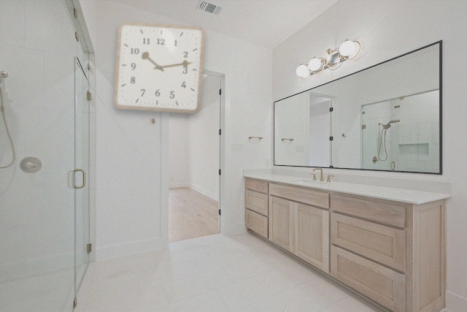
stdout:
**10:13**
